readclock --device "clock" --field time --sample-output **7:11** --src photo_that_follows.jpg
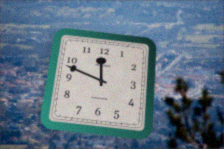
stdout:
**11:48**
